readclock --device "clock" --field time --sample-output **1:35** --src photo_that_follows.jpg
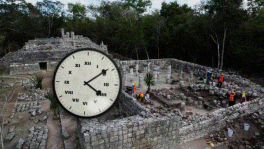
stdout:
**4:09**
